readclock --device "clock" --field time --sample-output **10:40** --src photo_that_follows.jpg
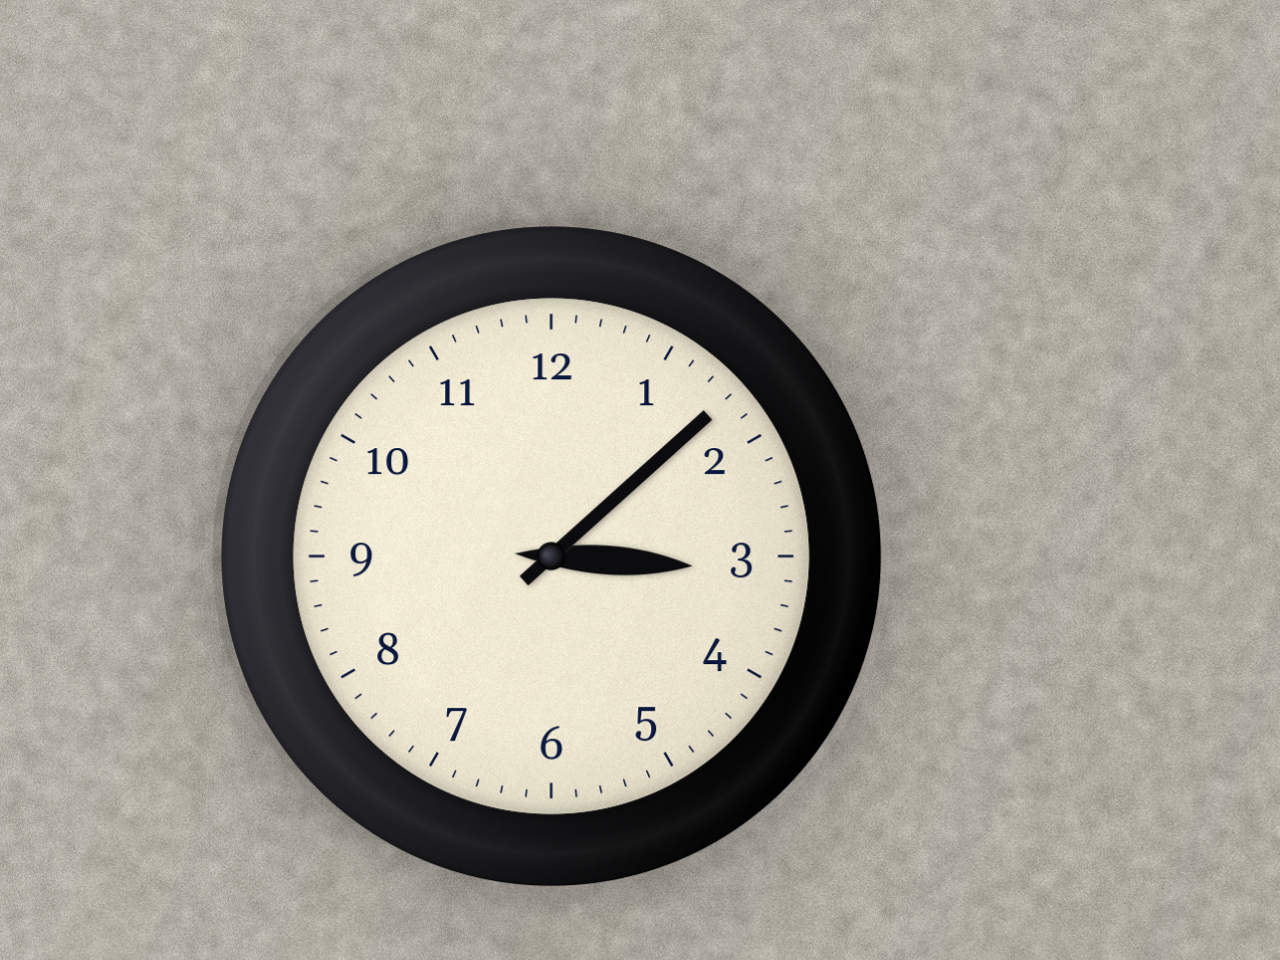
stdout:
**3:08**
